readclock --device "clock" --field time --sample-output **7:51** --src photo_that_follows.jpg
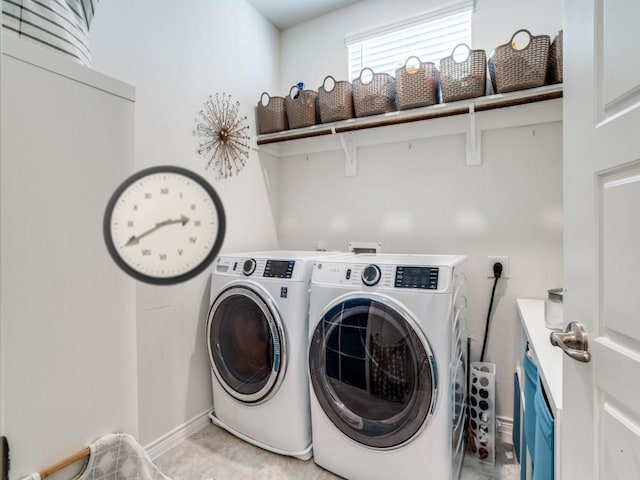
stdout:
**2:40**
